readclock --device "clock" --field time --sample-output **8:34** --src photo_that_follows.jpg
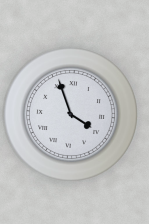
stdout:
**3:56**
